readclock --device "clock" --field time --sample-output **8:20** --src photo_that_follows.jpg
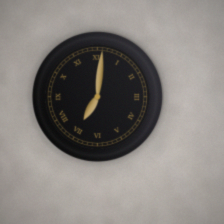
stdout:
**7:01**
